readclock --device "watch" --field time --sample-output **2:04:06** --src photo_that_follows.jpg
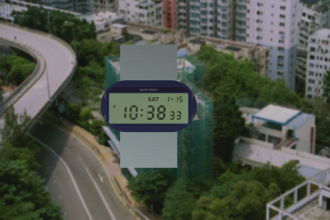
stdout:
**10:38:33**
